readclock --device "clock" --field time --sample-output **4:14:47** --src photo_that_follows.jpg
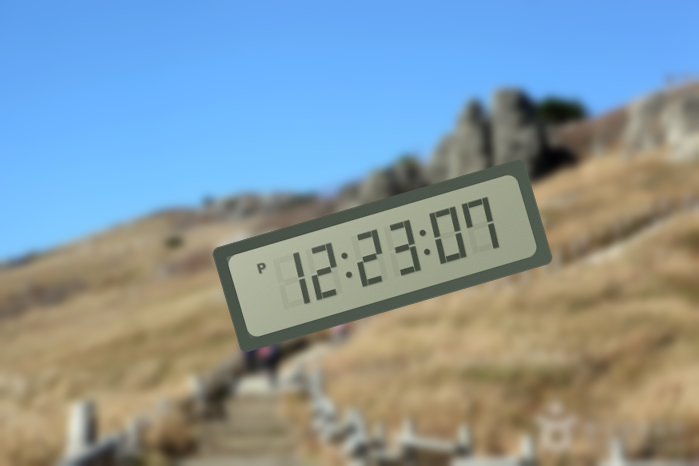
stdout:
**12:23:07**
